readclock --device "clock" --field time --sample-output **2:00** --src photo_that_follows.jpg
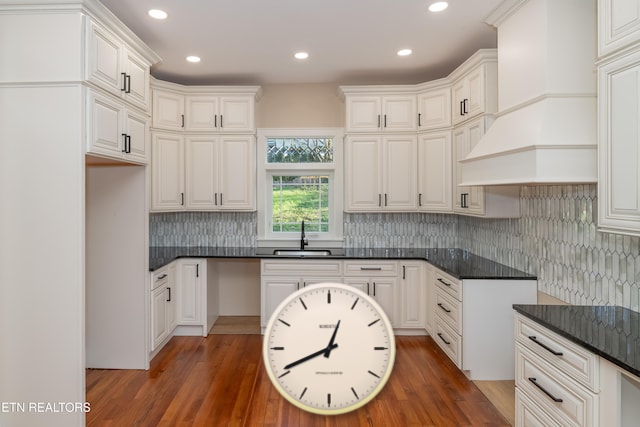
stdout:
**12:41**
